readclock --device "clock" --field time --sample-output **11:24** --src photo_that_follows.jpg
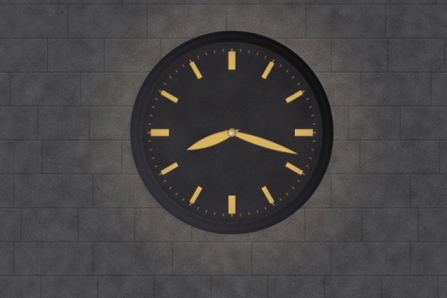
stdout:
**8:18**
